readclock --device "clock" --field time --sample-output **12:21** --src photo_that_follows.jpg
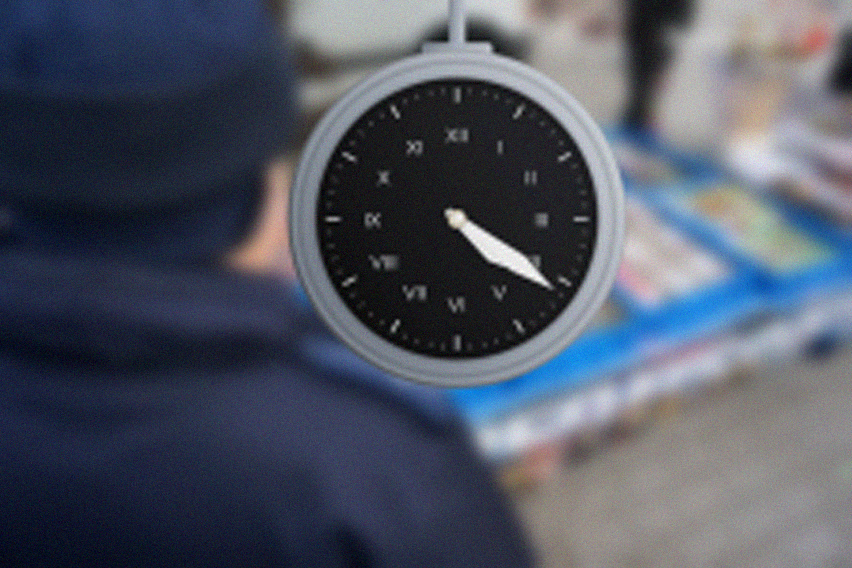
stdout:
**4:21**
